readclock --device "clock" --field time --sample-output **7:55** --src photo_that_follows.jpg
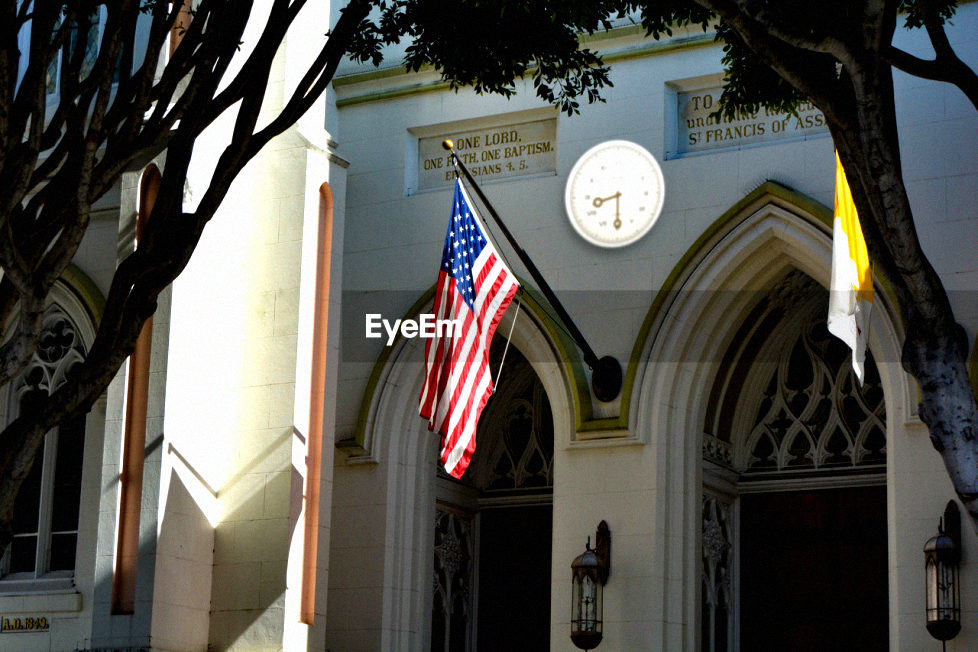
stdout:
**8:30**
